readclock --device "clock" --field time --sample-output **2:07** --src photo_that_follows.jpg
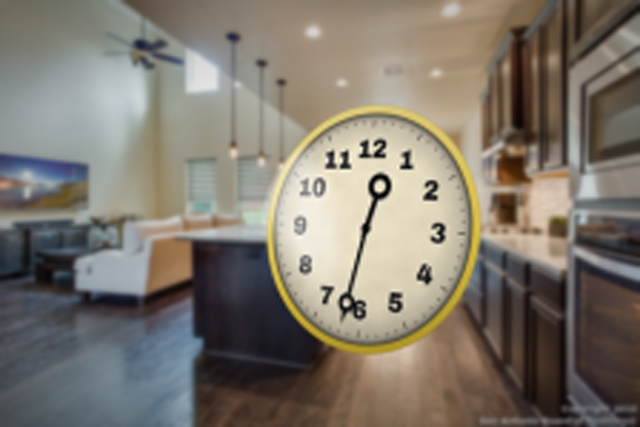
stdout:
**12:32**
